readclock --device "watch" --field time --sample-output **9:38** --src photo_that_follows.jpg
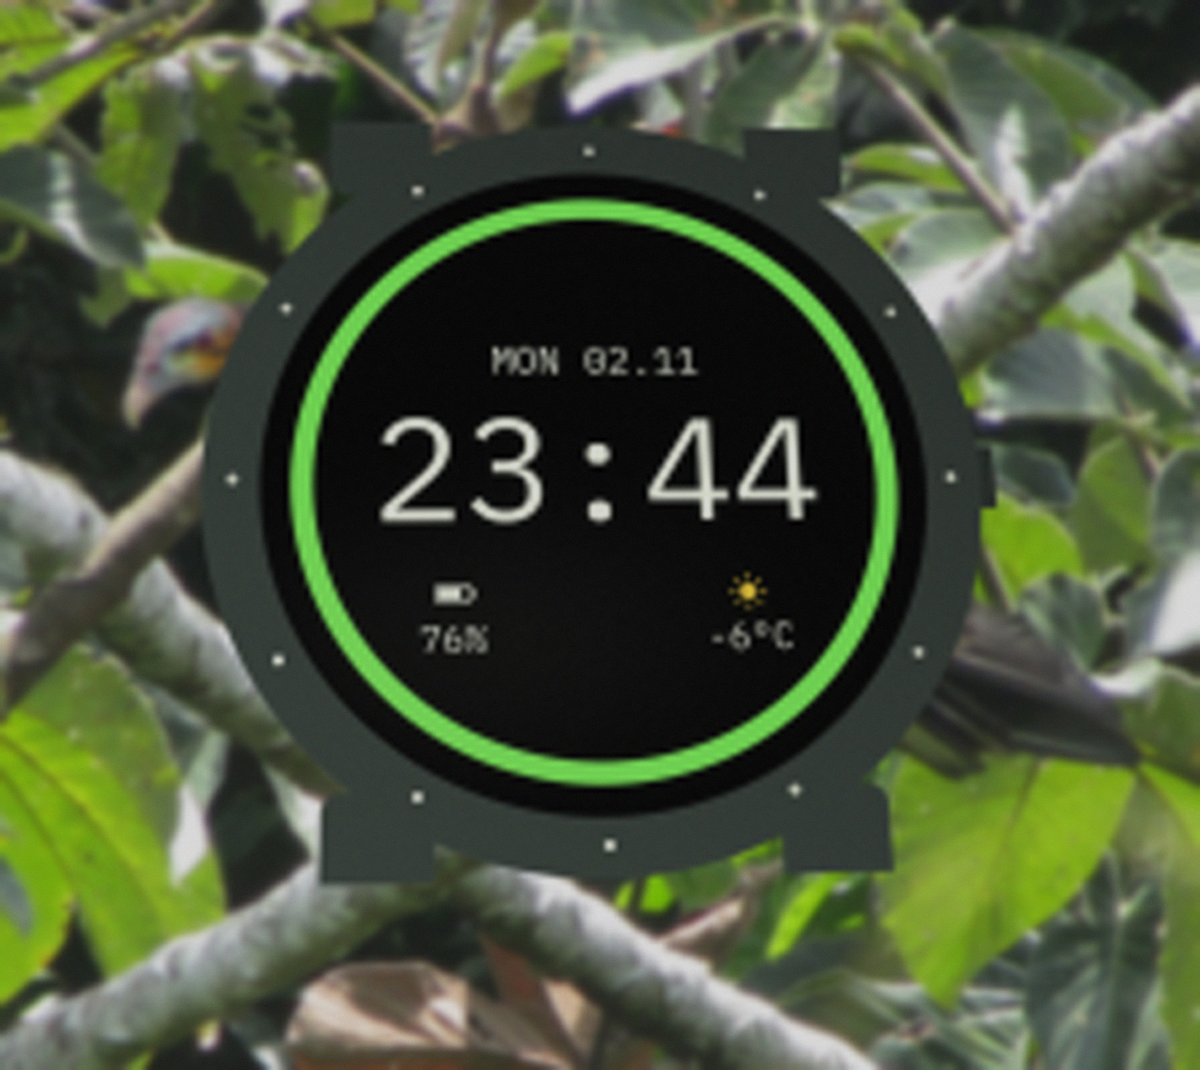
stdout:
**23:44**
